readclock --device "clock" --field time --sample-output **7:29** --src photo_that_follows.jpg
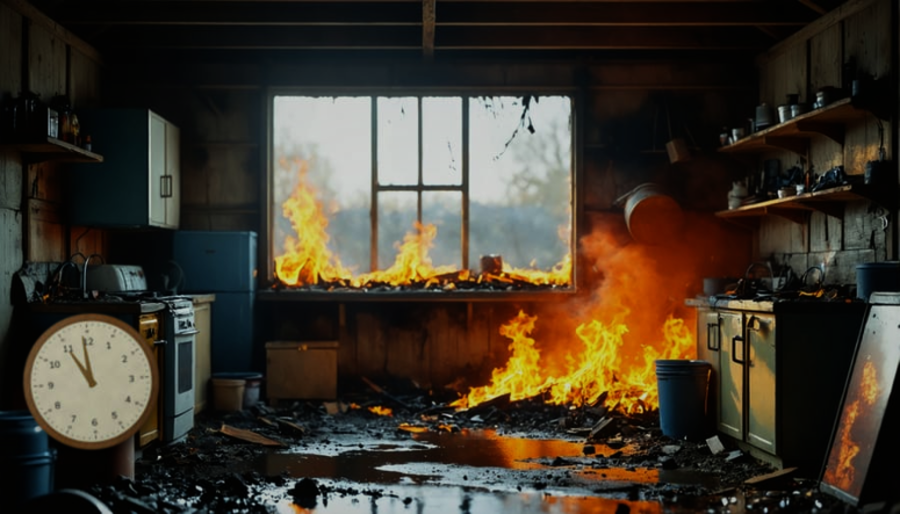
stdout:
**10:59**
